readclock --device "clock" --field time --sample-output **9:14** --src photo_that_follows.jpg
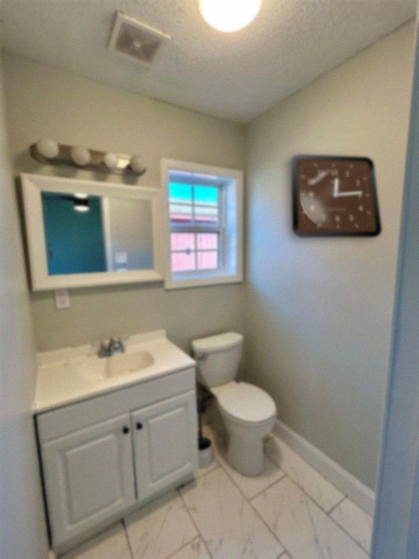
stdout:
**12:14**
